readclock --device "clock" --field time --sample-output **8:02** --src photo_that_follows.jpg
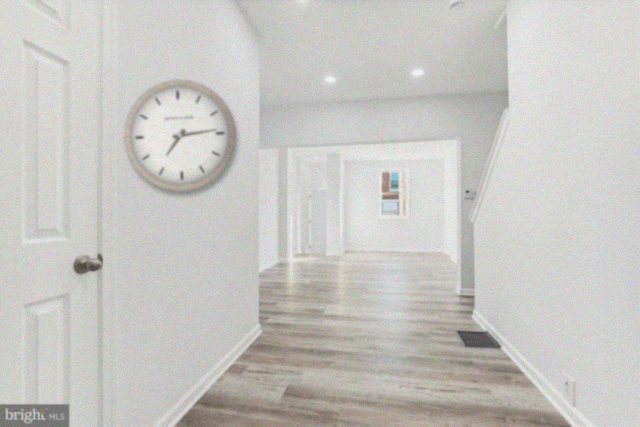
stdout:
**7:14**
